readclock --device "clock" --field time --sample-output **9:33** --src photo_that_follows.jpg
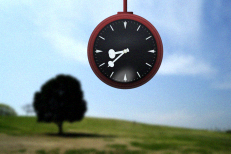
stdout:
**8:38**
